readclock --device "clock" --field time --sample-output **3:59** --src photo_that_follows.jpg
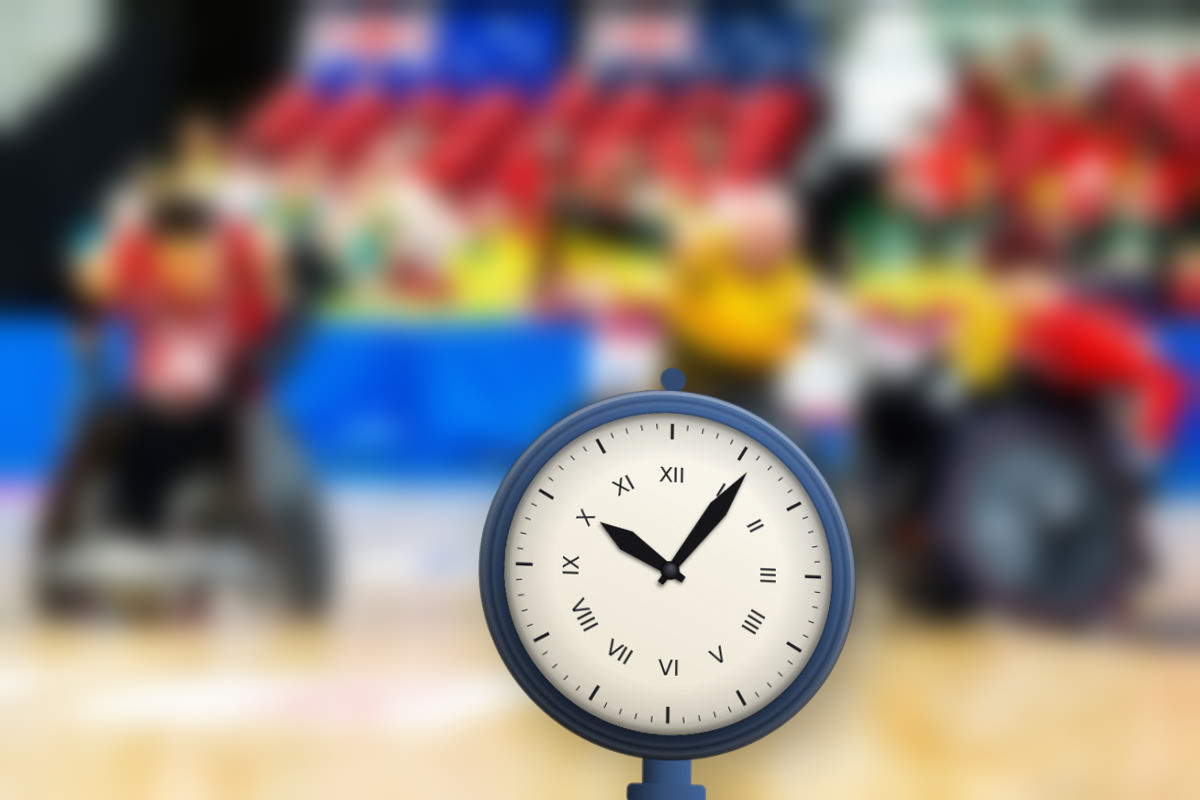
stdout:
**10:06**
